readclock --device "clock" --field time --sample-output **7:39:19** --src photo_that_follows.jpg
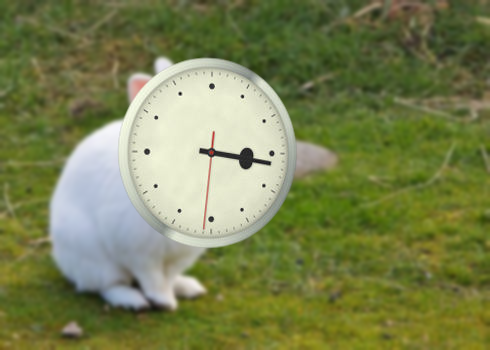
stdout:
**3:16:31**
